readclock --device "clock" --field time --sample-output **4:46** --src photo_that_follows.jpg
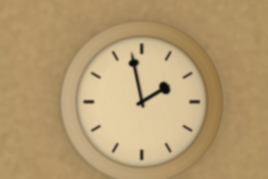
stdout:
**1:58**
